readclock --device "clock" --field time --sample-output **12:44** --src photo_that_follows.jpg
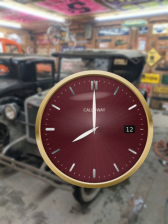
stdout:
**8:00**
